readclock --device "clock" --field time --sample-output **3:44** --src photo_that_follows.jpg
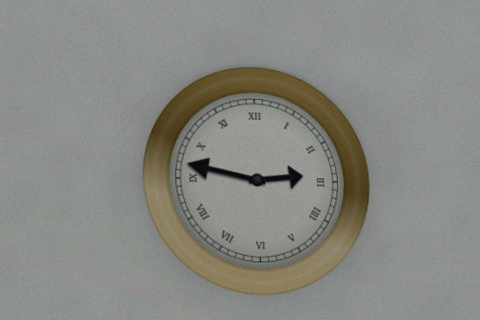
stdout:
**2:47**
